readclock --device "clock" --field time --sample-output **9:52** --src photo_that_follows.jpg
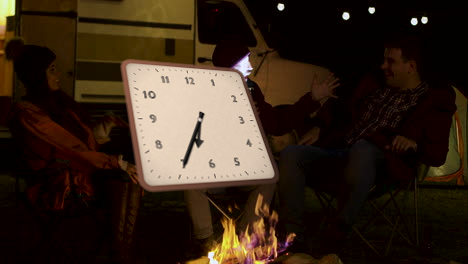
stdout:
**6:35**
